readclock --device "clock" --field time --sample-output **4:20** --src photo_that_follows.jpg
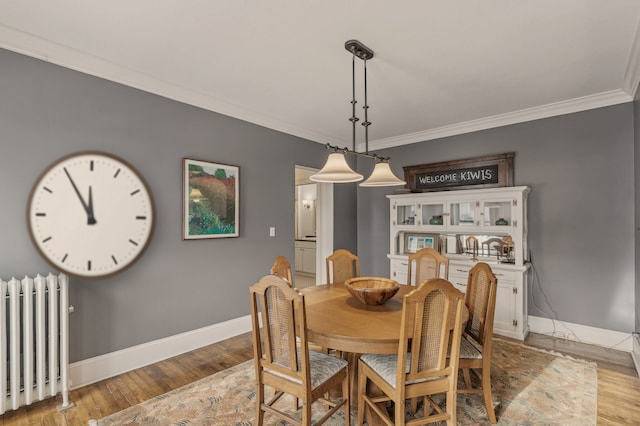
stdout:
**11:55**
